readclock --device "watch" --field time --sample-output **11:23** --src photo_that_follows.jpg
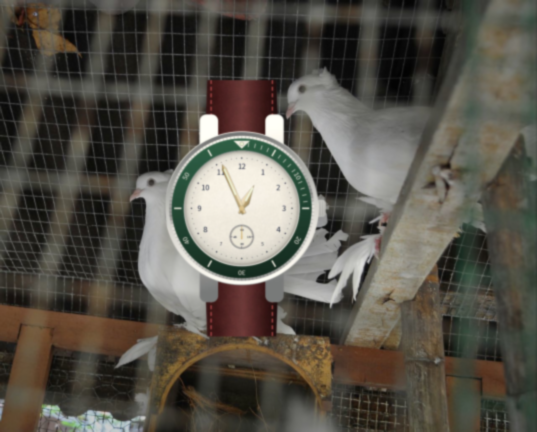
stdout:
**12:56**
